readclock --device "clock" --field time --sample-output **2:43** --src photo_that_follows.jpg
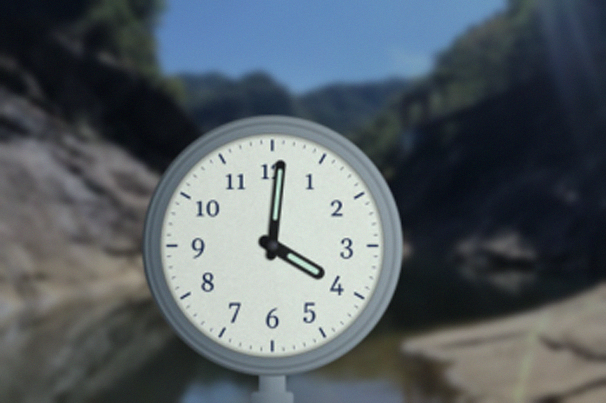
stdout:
**4:01**
